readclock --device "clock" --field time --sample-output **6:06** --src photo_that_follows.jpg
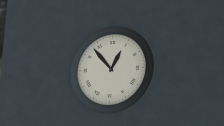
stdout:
**12:53**
